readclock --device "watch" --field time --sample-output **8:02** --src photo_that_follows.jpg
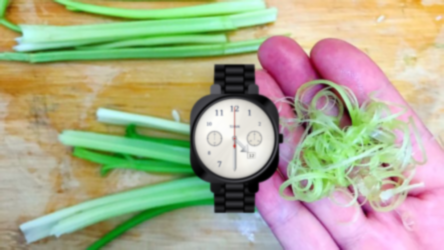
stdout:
**4:30**
